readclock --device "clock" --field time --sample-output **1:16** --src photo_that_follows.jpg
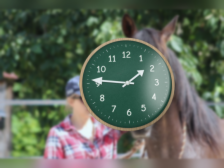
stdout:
**1:46**
